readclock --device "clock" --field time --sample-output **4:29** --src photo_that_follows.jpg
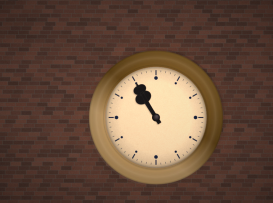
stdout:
**10:55**
